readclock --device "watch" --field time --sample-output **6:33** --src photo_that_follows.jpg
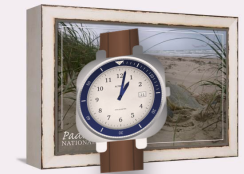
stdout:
**1:02**
